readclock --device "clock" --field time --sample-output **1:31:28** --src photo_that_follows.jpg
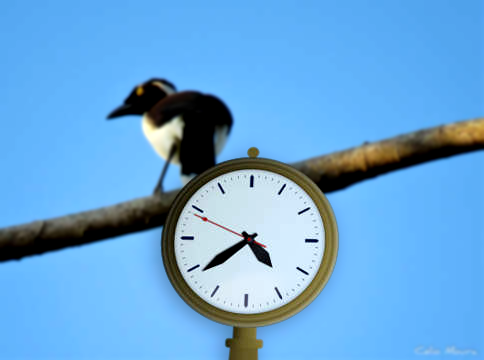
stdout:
**4:38:49**
